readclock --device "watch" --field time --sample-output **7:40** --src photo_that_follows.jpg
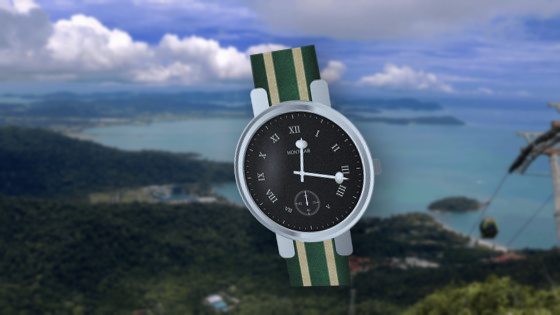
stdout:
**12:17**
